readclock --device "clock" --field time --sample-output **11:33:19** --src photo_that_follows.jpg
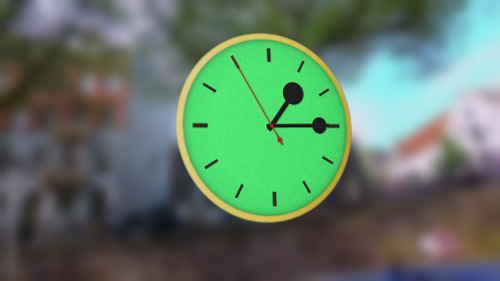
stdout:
**1:14:55**
